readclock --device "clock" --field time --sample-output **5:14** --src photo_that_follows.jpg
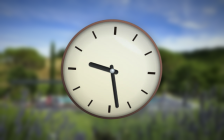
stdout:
**9:28**
